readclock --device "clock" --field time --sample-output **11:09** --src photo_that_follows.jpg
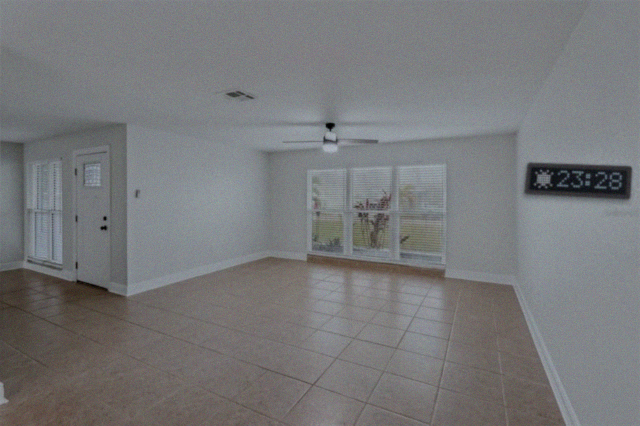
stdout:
**23:28**
